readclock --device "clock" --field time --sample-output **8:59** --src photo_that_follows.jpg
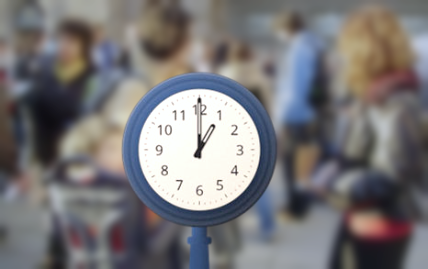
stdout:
**1:00**
